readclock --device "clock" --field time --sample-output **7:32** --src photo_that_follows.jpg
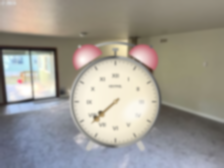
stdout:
**7:38**
